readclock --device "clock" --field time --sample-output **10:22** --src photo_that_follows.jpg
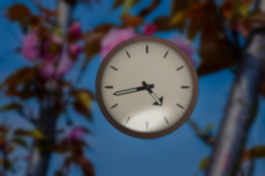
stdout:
**4:43**
